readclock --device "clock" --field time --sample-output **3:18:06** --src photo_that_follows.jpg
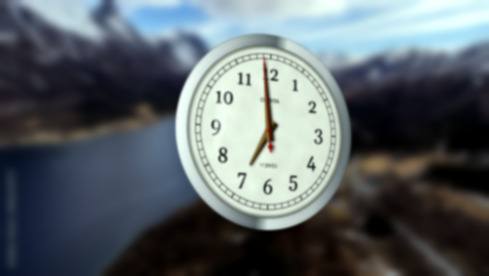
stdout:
**6:58:59**
